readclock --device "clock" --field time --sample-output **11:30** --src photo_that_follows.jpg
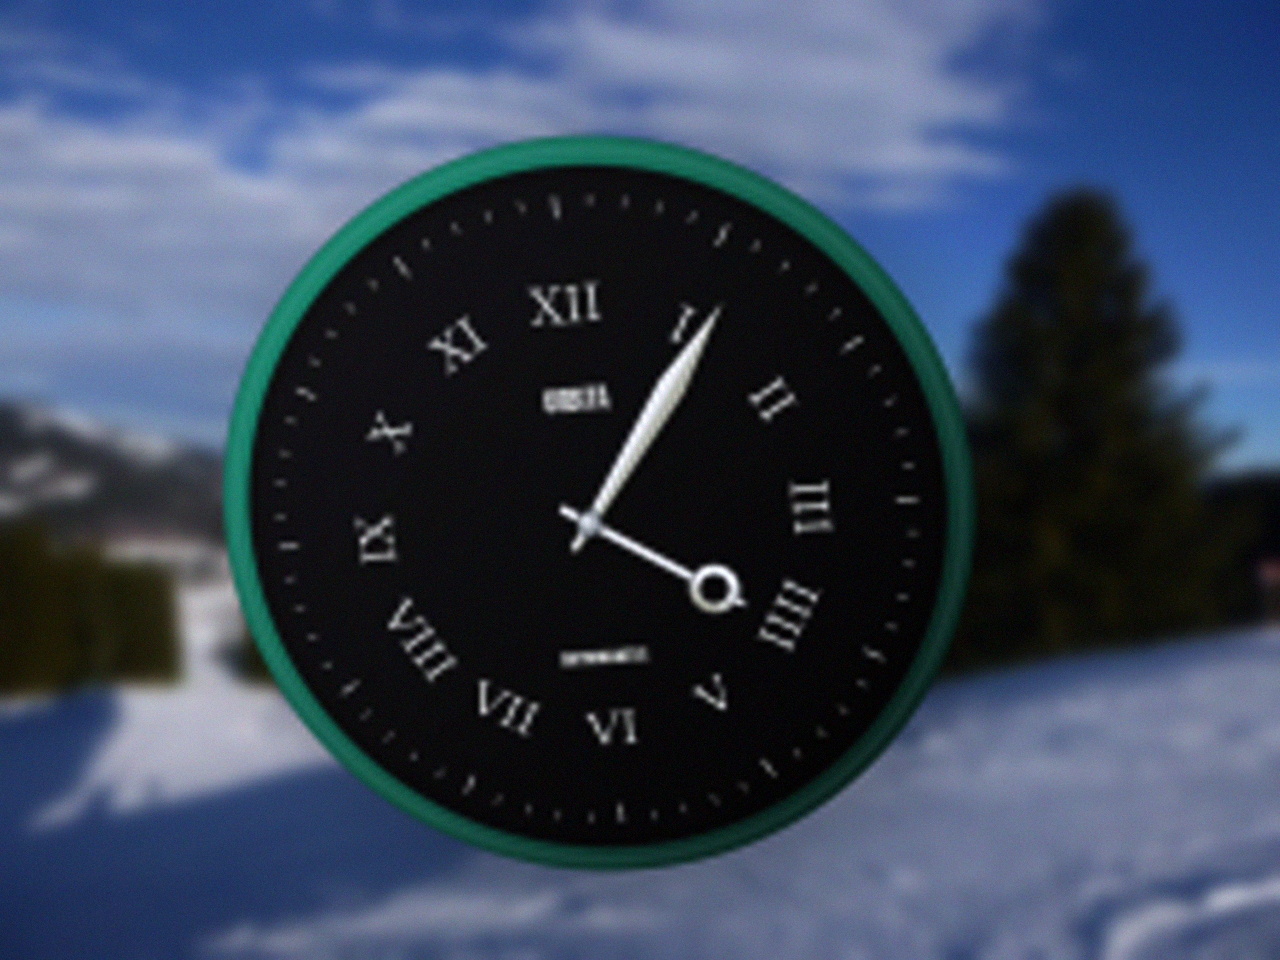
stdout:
**4:06**
